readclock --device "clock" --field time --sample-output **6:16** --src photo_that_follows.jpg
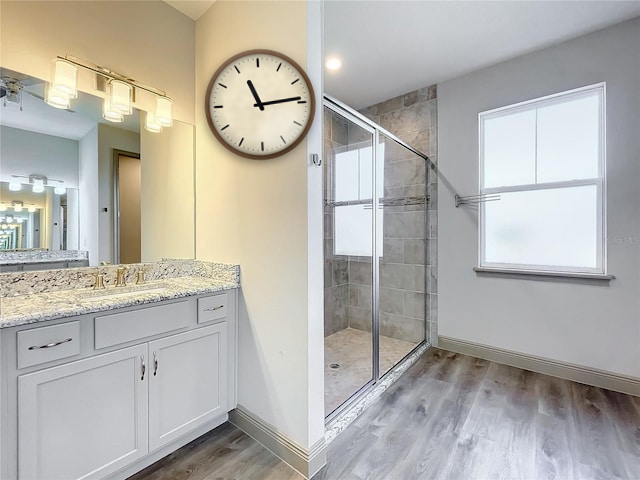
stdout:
**11:14**
